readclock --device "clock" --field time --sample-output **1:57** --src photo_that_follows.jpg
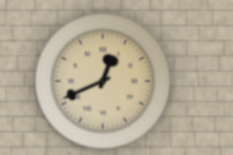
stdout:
**12:41**
